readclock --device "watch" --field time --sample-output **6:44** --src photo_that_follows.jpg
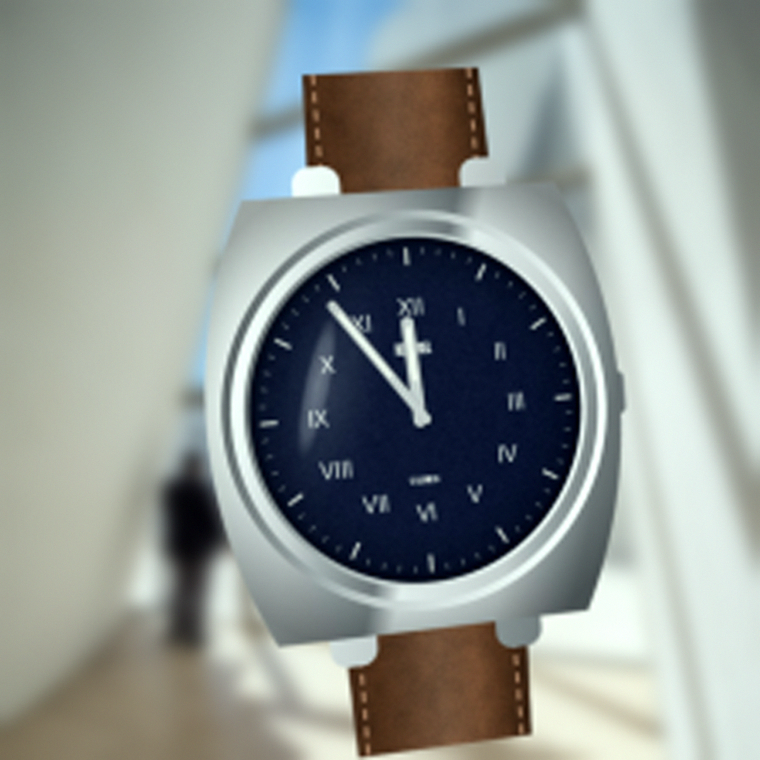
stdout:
**11:54**
